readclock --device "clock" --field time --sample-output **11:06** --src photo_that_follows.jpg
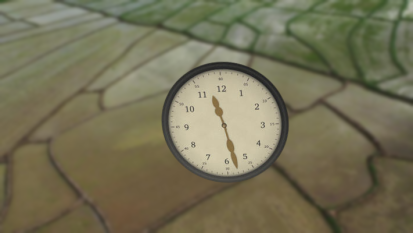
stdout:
**11:28**
